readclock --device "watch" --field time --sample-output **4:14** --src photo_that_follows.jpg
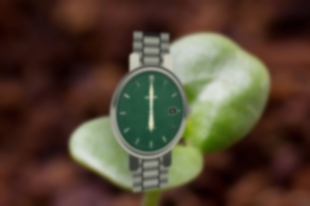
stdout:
**6:00**
